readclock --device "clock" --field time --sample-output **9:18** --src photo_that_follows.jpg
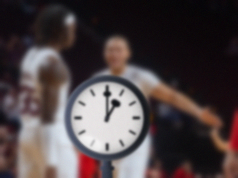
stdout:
**1:00**
